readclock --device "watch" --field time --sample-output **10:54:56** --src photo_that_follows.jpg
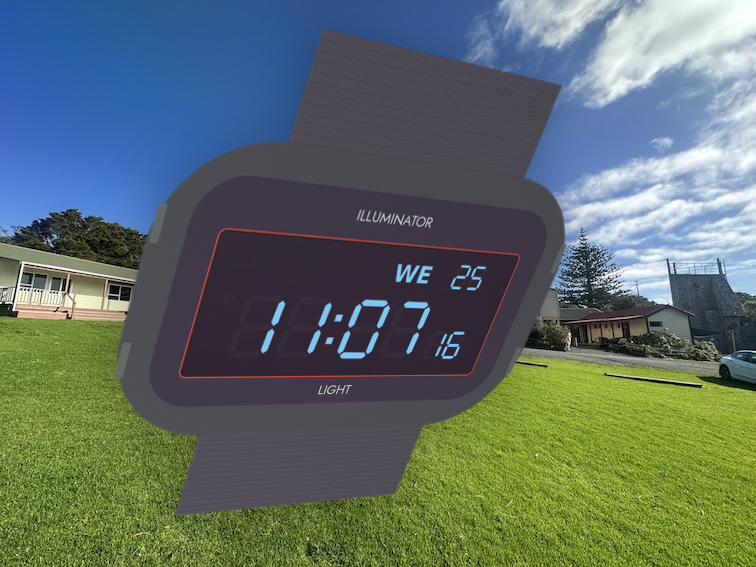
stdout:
**11:07:16**
